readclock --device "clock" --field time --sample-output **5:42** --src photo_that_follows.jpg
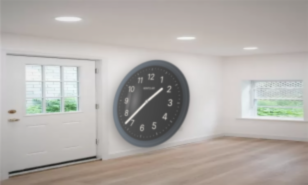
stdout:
**1:37**
